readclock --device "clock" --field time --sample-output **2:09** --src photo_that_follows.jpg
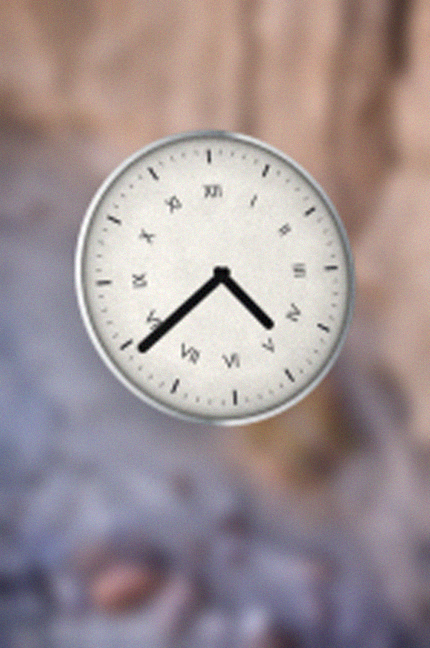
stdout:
**4:39**
